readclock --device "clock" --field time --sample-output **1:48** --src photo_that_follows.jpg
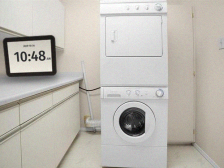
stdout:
**10:48**
